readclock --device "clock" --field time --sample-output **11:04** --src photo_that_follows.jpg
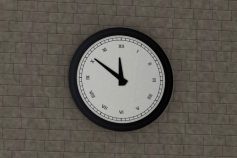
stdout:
**11:51**
